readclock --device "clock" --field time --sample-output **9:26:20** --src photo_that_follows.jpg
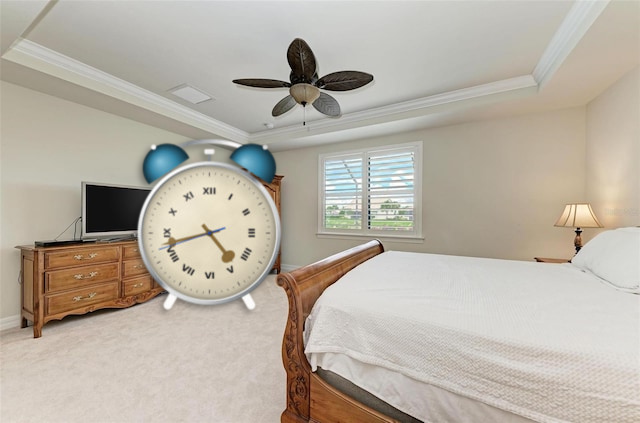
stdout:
**4:42:42**
